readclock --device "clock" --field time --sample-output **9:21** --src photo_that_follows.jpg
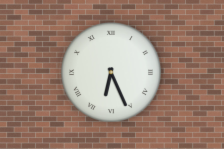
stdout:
**6:26**
